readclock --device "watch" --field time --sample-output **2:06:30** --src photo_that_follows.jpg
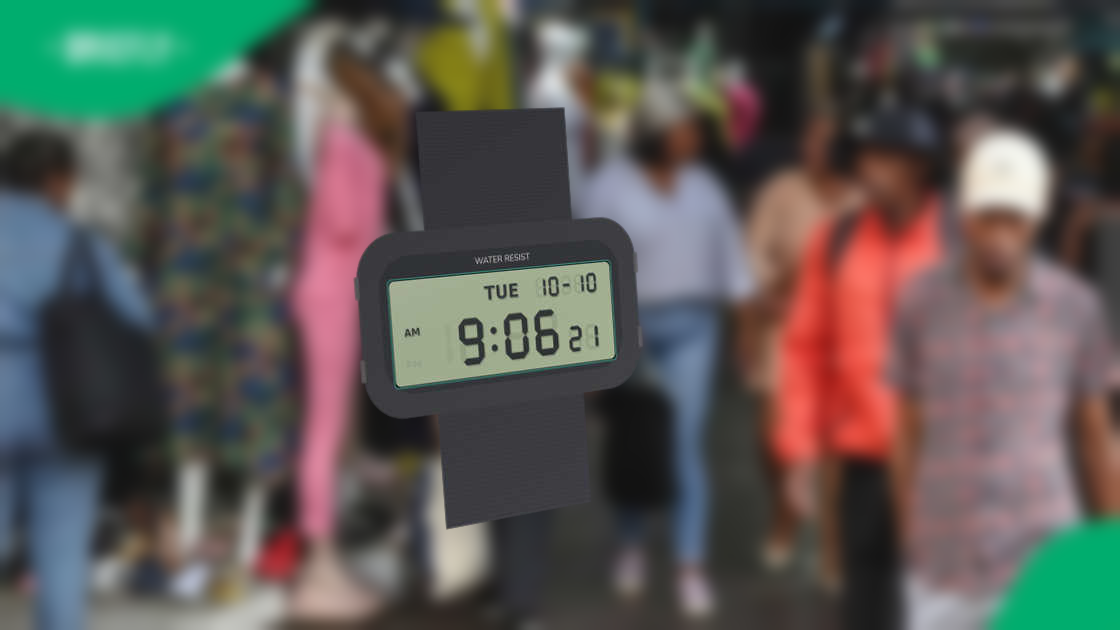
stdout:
**9:06:21**
